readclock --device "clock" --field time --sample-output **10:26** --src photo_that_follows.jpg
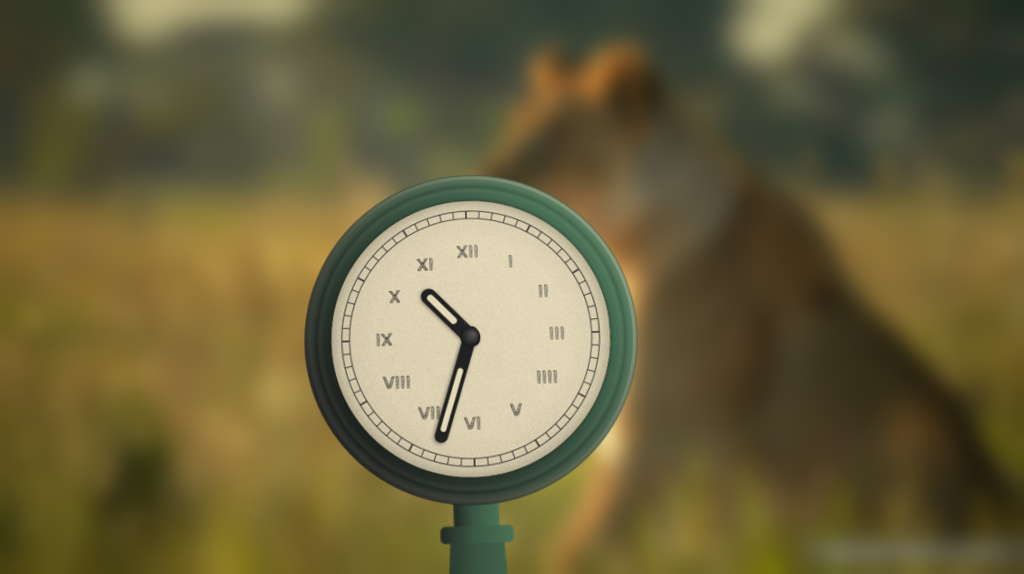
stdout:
**10:33**
